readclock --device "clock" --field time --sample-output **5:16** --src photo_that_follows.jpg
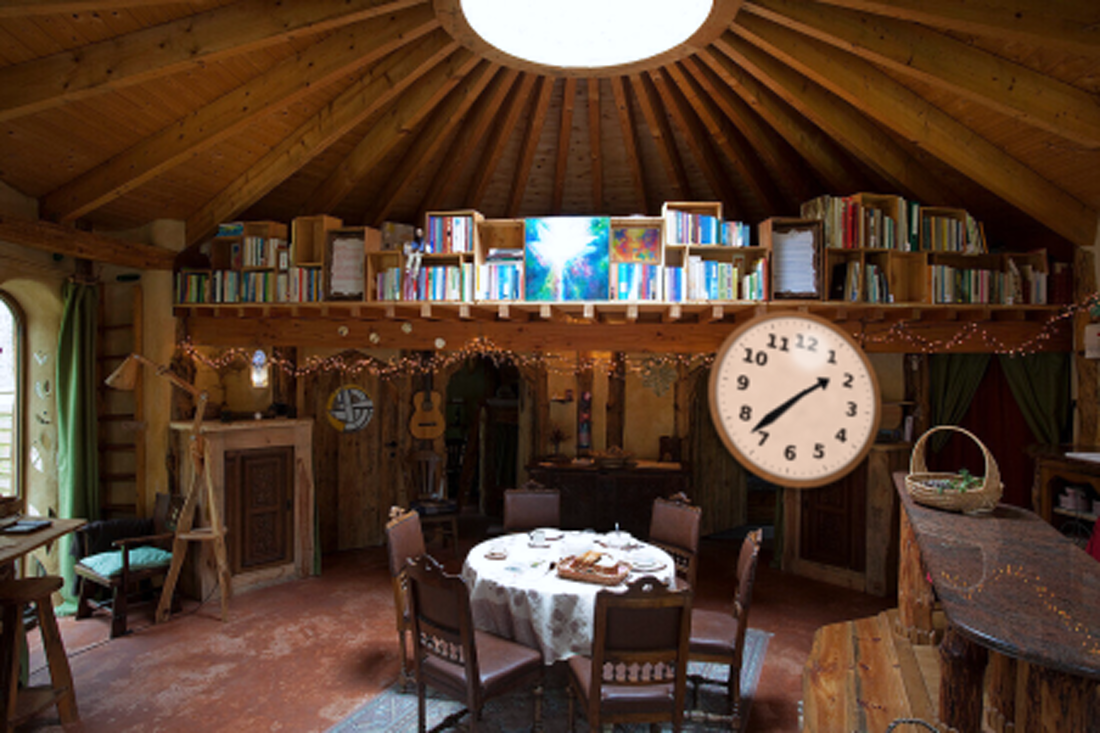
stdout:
**1:37**
